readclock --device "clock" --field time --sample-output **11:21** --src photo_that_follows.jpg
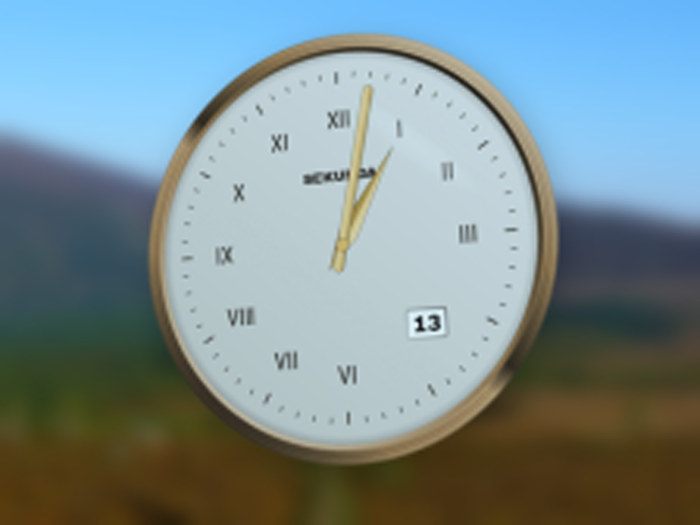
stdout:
**1:02**
